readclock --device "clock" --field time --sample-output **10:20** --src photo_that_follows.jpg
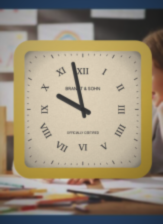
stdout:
**9:58**
